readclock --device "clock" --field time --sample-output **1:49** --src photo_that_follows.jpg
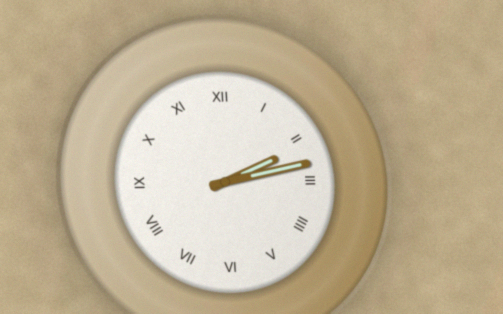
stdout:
**2:13**
